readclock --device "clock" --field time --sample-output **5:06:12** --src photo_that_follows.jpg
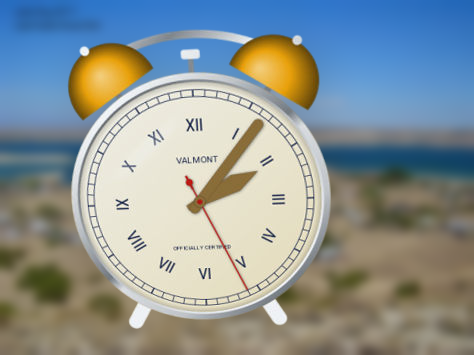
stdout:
**2:06:26**
